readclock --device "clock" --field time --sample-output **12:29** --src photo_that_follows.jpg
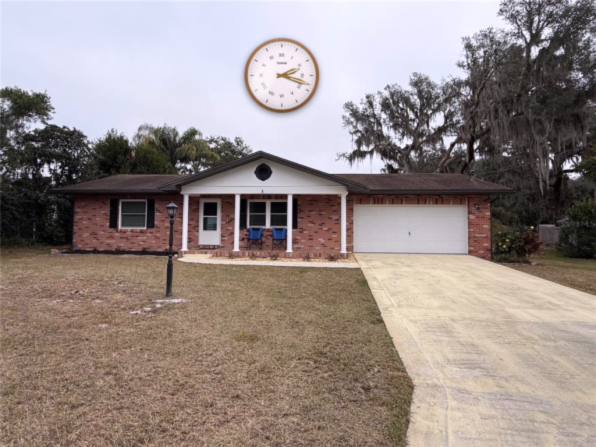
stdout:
**2:18**
